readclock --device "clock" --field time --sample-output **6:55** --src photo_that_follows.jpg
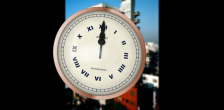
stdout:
**12:00**
